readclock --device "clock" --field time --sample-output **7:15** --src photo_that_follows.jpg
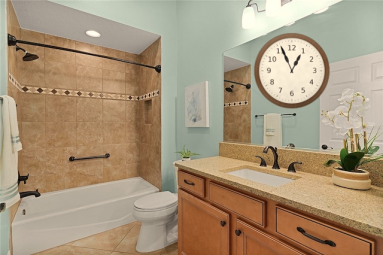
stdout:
**12:56**
